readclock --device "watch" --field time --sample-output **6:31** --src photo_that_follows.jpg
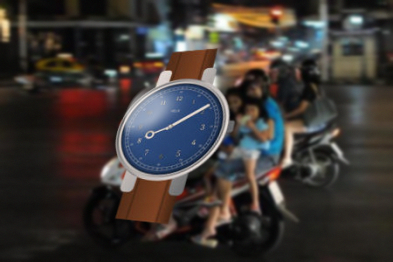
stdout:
**8:09**
